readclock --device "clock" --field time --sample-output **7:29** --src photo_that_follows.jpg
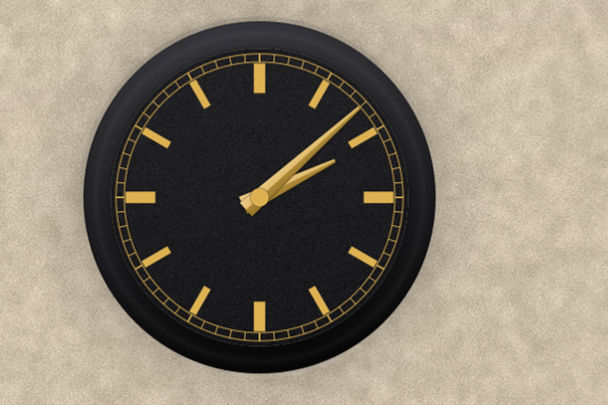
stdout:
**2:08**
